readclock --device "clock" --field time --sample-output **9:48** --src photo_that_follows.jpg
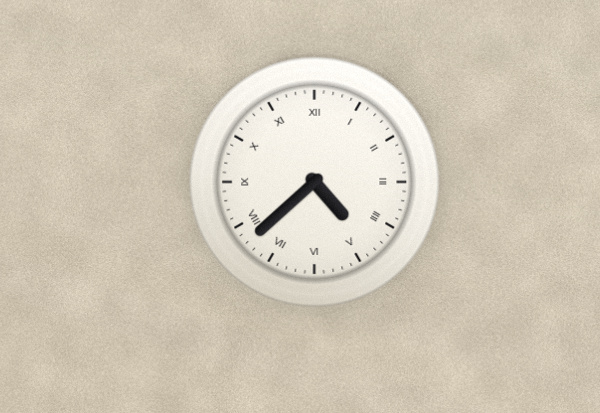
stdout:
**4:38**
